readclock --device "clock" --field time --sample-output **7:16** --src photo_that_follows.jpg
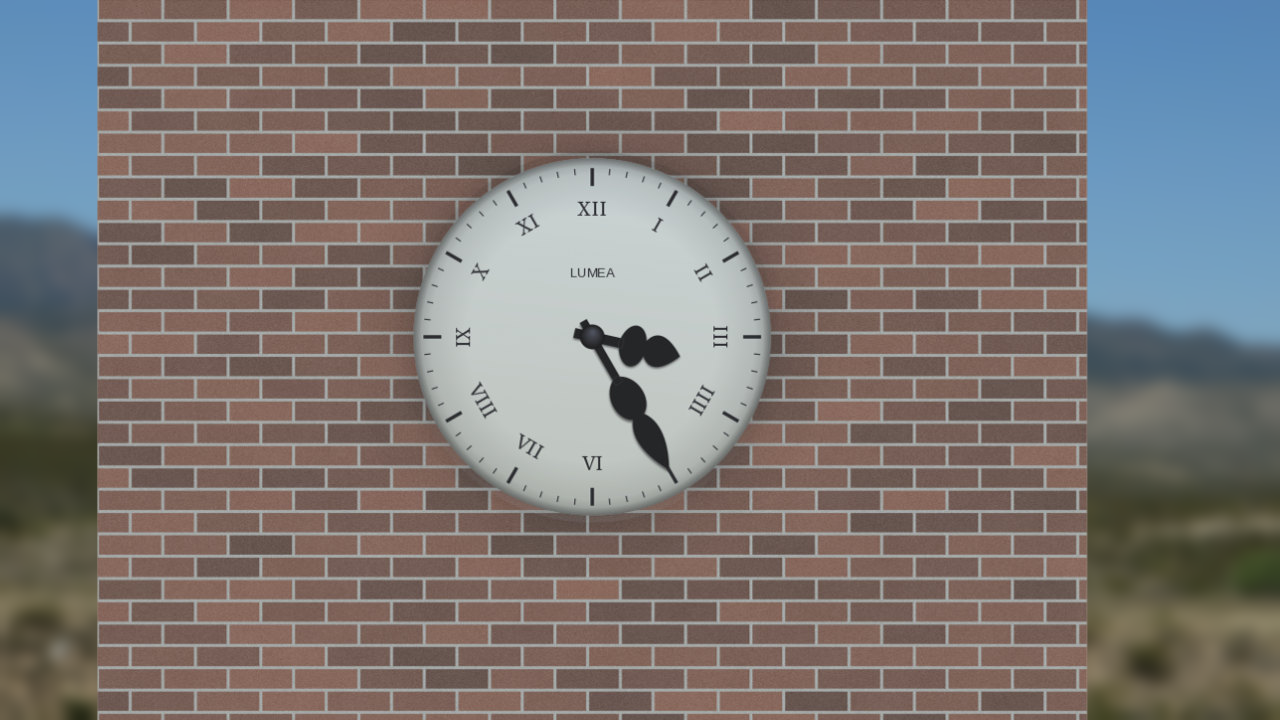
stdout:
**3:25**
